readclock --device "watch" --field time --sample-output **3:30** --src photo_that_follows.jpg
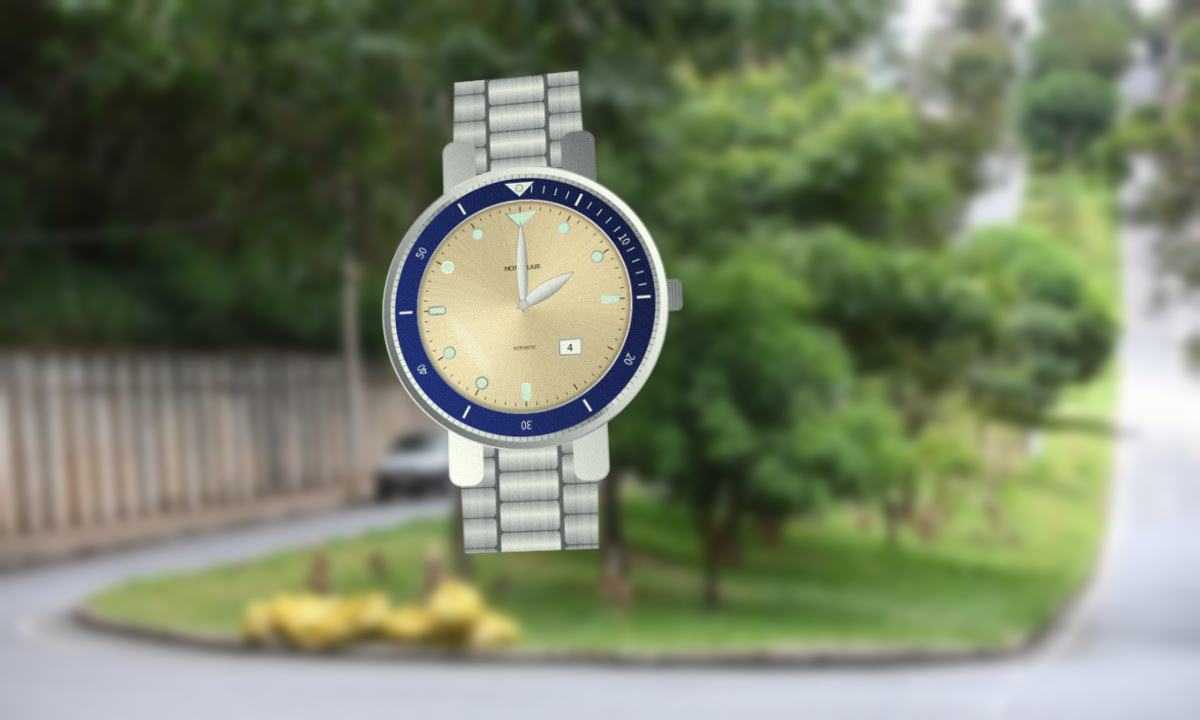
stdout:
**2:00**
